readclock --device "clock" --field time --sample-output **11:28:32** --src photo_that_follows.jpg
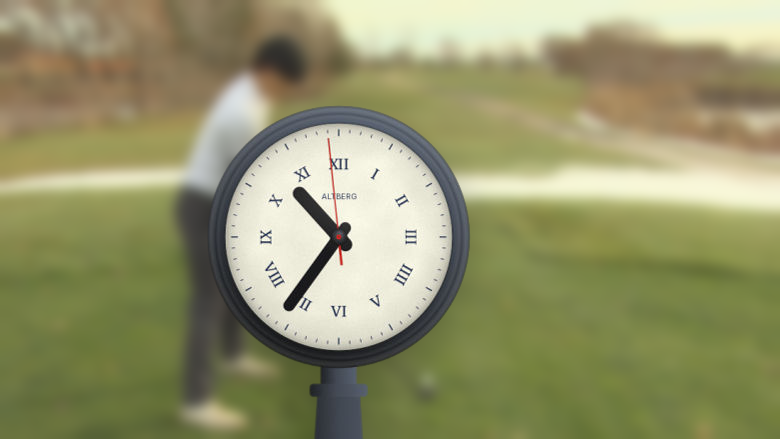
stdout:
**10:35:59**
